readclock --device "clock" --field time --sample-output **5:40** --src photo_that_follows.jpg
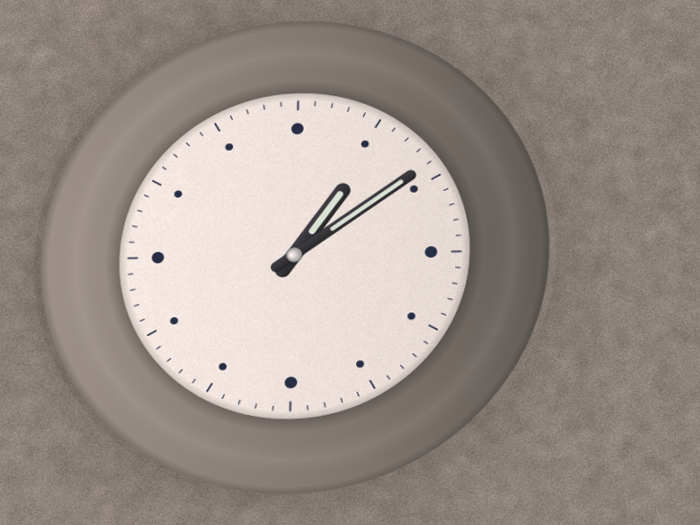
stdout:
**1:09**
